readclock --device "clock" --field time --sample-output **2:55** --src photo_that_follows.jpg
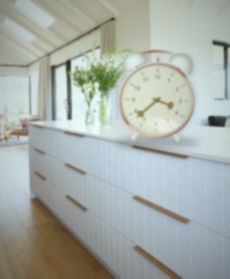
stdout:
**3:38**
